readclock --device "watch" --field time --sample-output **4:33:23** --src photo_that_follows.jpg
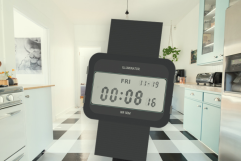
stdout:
**0:08:16**
